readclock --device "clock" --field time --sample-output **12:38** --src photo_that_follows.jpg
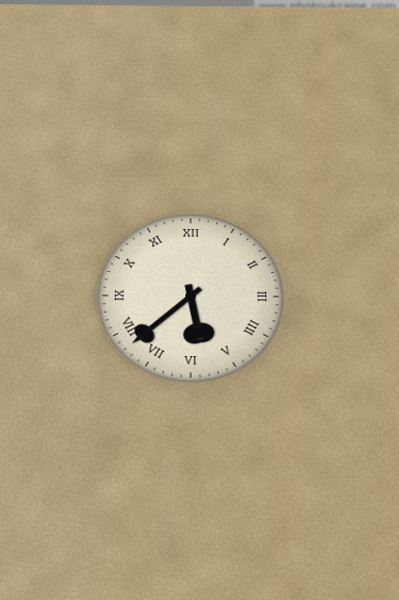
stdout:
**5:38**
